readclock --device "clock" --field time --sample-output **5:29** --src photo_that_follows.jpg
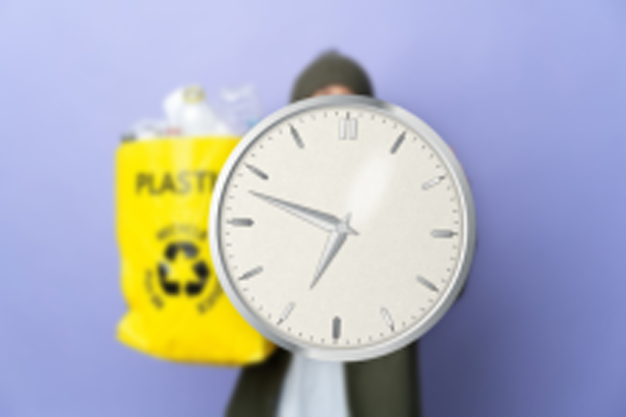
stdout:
**6:48**
